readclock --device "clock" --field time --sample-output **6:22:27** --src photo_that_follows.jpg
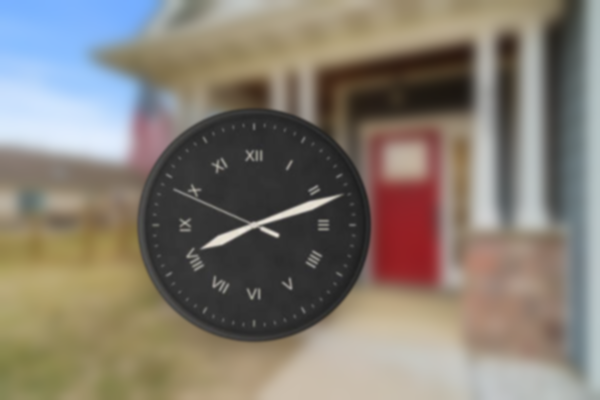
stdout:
**8:11:49**
